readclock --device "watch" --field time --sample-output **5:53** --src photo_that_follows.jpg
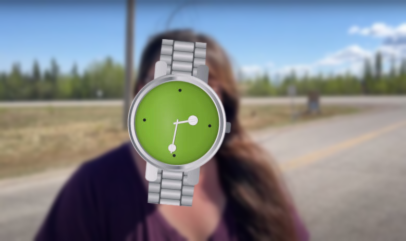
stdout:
**2:31**
